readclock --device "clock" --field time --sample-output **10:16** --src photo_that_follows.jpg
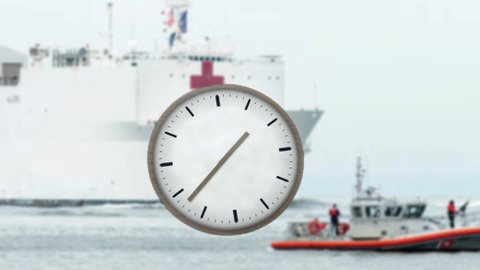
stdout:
**1:38**
